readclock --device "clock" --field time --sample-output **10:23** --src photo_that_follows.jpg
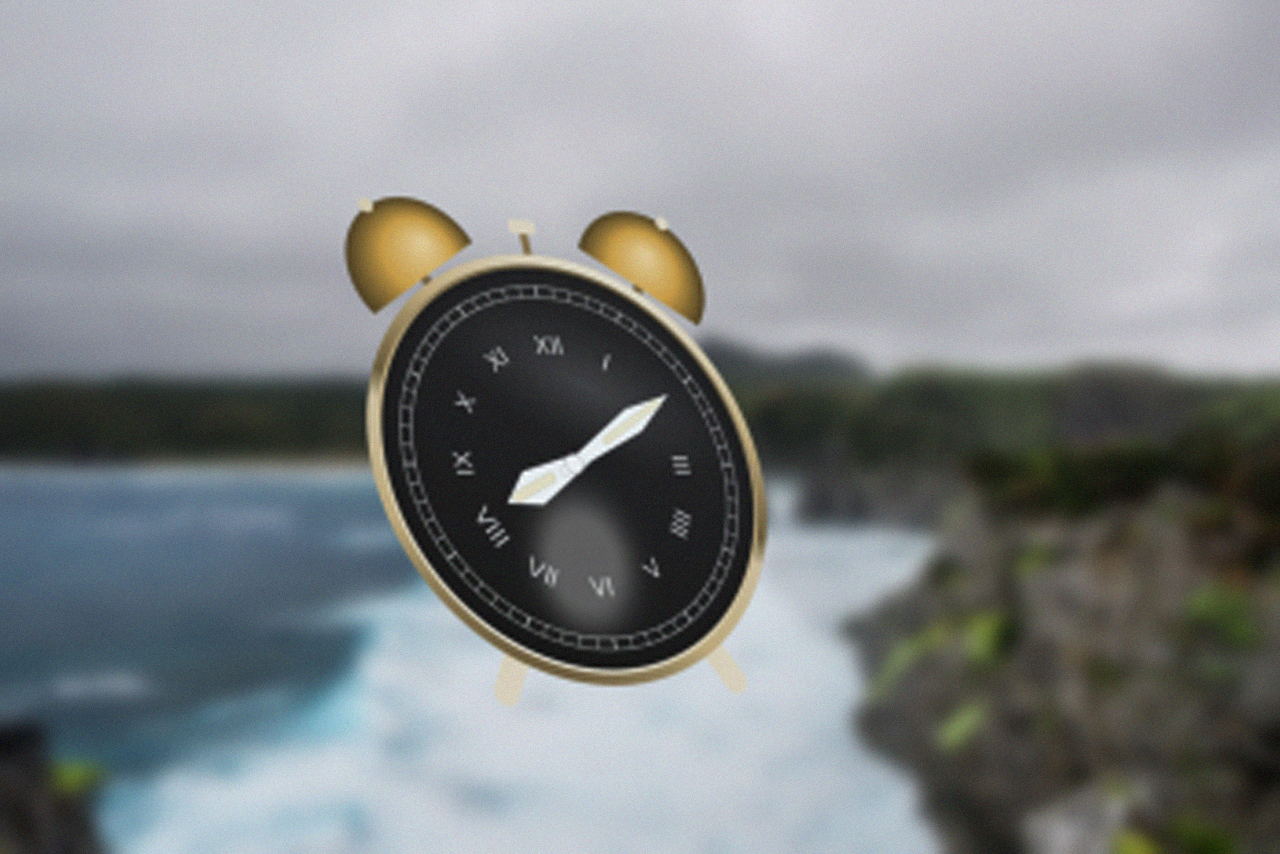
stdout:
**8:10**
